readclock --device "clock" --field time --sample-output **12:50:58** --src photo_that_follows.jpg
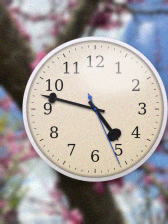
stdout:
**4:47:26**
